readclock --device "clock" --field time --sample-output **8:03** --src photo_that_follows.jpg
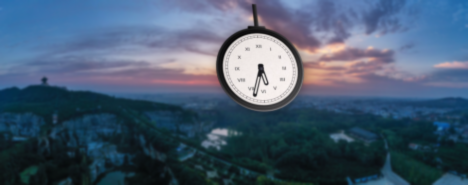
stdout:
**5:33**
